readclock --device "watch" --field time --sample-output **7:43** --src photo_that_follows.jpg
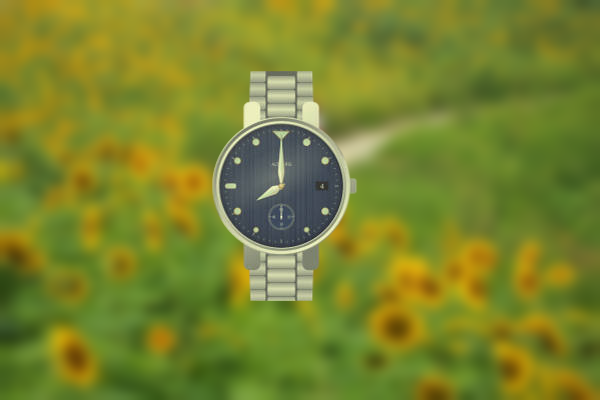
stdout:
**8:00**
